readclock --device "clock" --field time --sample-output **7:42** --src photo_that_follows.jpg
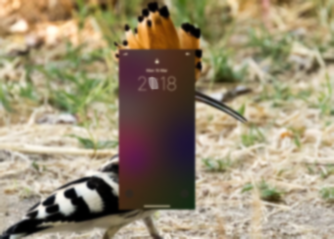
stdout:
**21:18**
